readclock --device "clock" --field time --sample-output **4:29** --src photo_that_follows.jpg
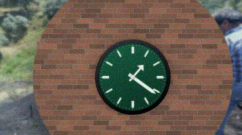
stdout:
**1:21**
